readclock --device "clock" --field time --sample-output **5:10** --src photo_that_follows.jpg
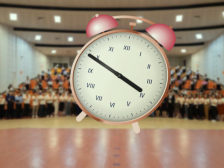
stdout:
**3:49**
